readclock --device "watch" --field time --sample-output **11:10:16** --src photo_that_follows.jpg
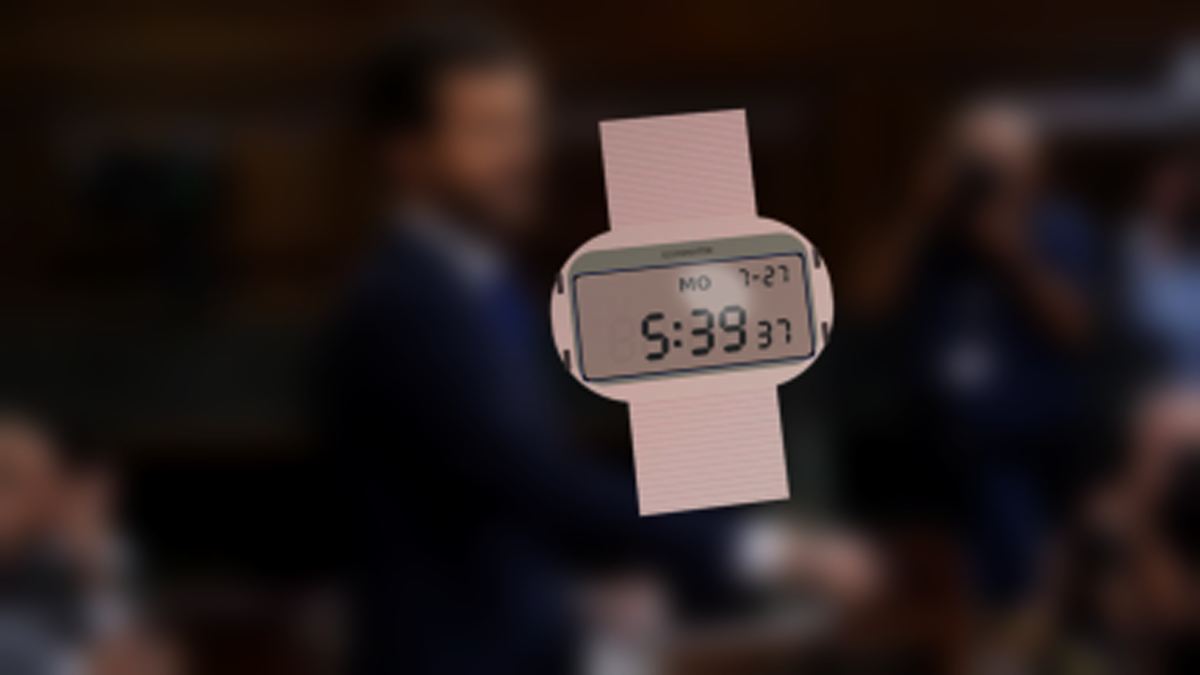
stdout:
**5:39:37**
